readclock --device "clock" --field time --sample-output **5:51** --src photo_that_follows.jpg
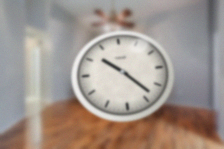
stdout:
**10:23**
